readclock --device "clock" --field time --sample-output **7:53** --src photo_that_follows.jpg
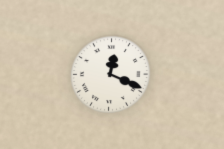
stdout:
**12:19**
